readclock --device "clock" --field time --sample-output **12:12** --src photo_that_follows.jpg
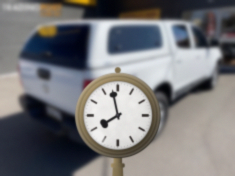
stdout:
**7:58**
